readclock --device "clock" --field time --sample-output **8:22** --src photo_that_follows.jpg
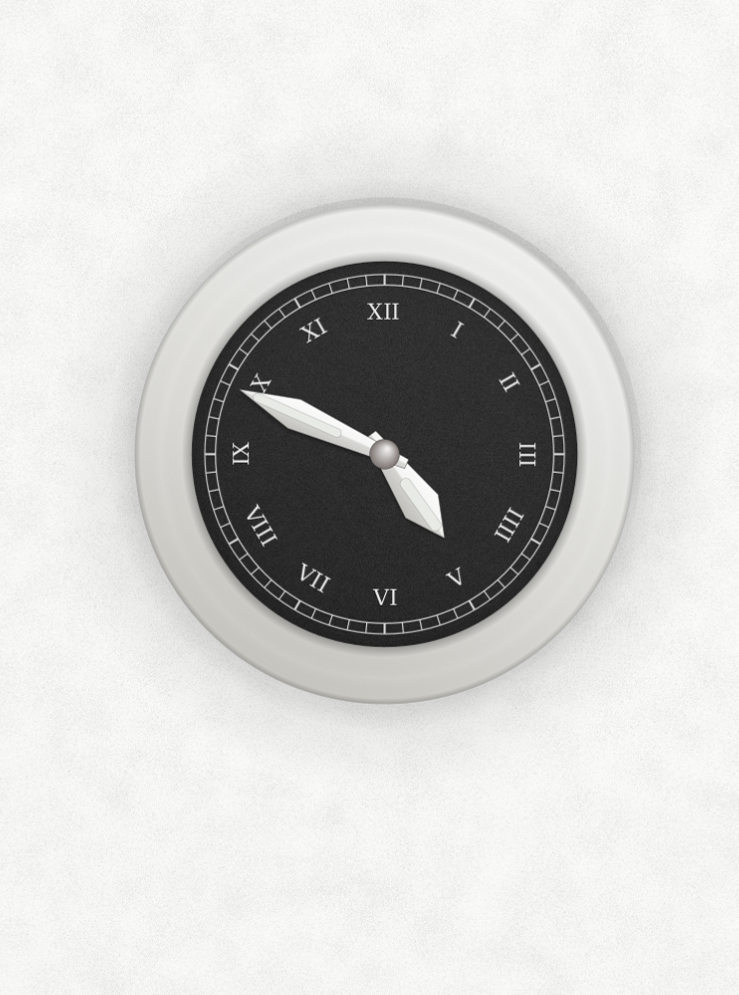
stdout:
**4:49**
